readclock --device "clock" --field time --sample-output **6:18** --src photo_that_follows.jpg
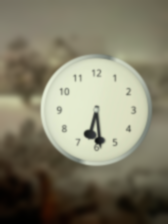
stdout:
**6:29**
